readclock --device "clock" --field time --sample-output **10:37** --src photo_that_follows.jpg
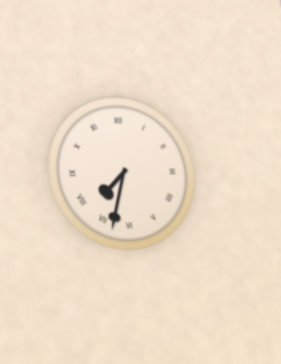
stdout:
**7:33**
